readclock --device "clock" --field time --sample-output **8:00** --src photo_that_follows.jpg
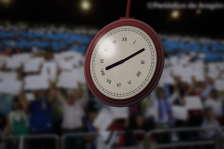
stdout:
**8:10**
